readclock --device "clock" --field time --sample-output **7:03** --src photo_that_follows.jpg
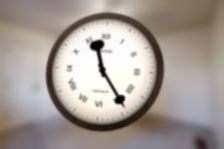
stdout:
**11:24**
